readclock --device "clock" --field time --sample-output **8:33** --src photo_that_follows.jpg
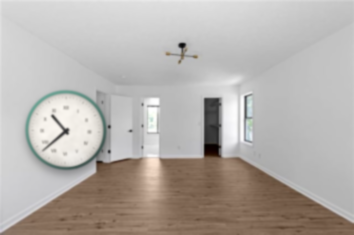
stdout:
**10:38**
